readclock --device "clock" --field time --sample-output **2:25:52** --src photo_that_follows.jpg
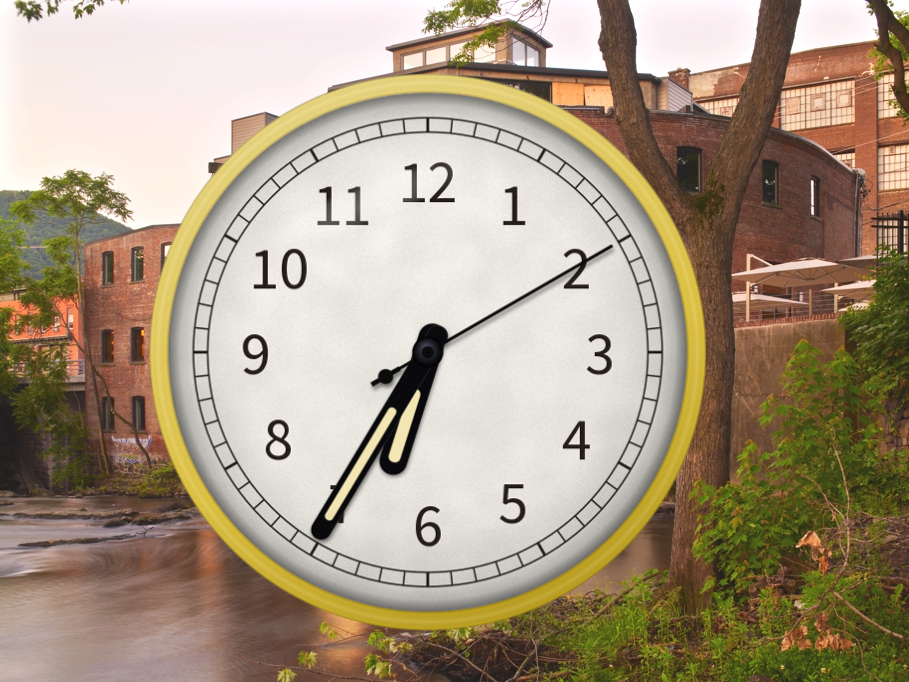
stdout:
**6:35:10**
